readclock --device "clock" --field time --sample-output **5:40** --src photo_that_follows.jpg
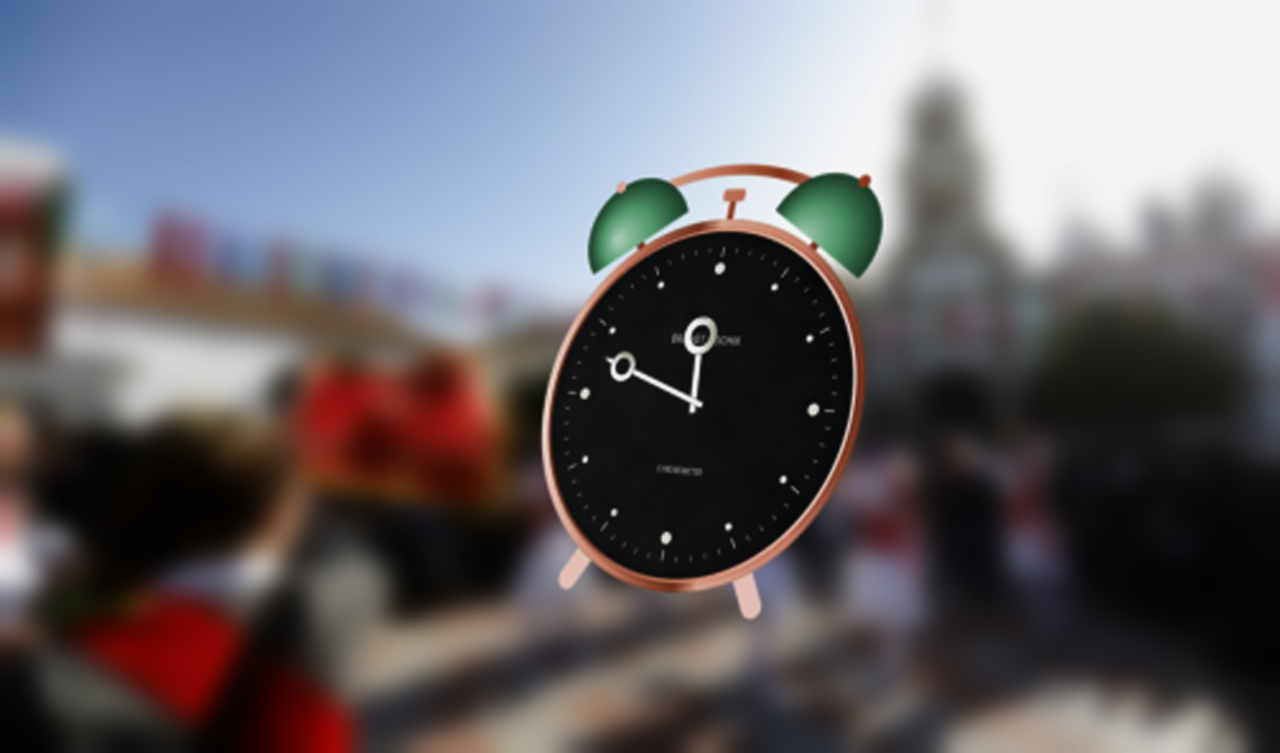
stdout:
**11:48**
